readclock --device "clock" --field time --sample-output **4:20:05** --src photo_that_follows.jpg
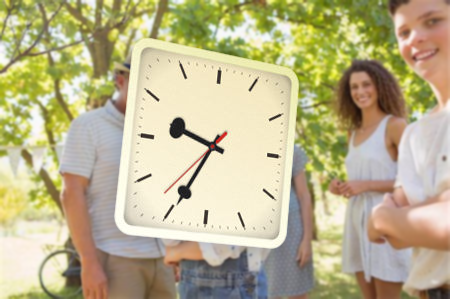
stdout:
**9:34:37**
